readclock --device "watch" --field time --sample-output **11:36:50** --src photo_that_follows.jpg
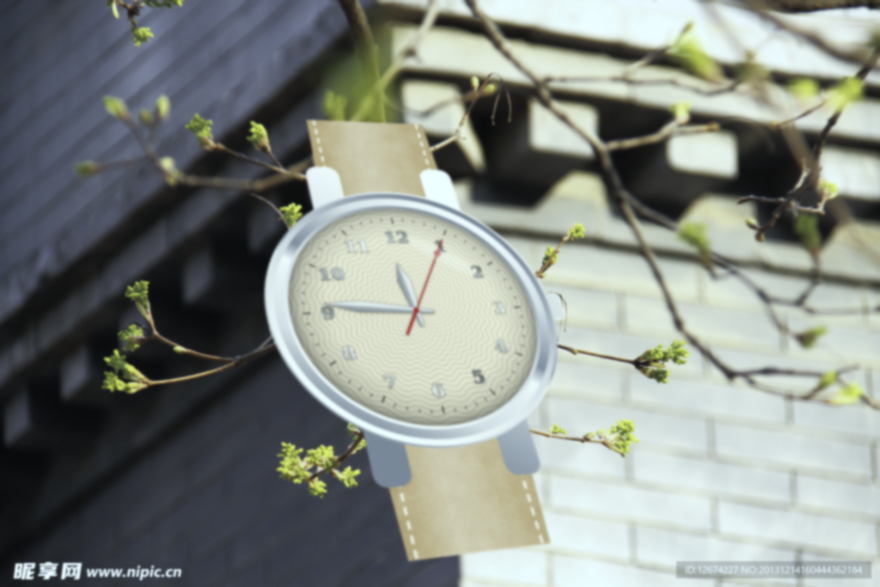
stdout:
**11:46:05**
